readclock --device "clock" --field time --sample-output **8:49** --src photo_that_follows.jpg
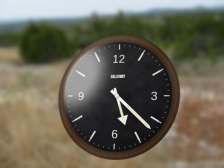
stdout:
**5:22**
